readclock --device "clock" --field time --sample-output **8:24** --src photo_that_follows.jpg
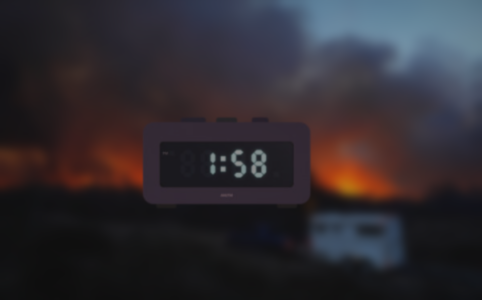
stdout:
**1:58**
